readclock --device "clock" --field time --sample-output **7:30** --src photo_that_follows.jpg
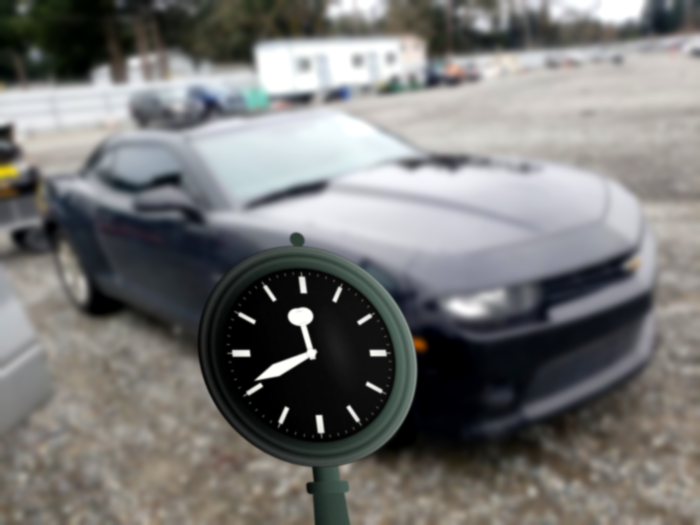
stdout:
**11:41**
